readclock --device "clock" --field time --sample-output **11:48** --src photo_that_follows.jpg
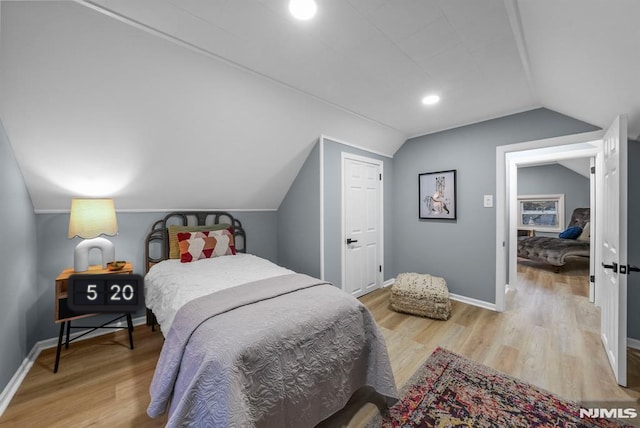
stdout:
**5:20**
